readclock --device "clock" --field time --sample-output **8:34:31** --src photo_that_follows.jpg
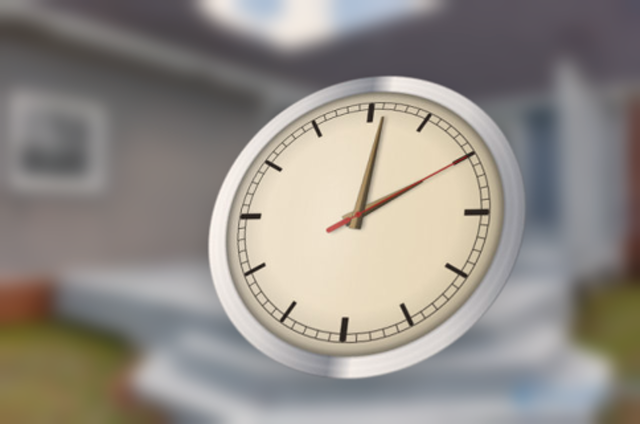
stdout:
**2:01:10**
